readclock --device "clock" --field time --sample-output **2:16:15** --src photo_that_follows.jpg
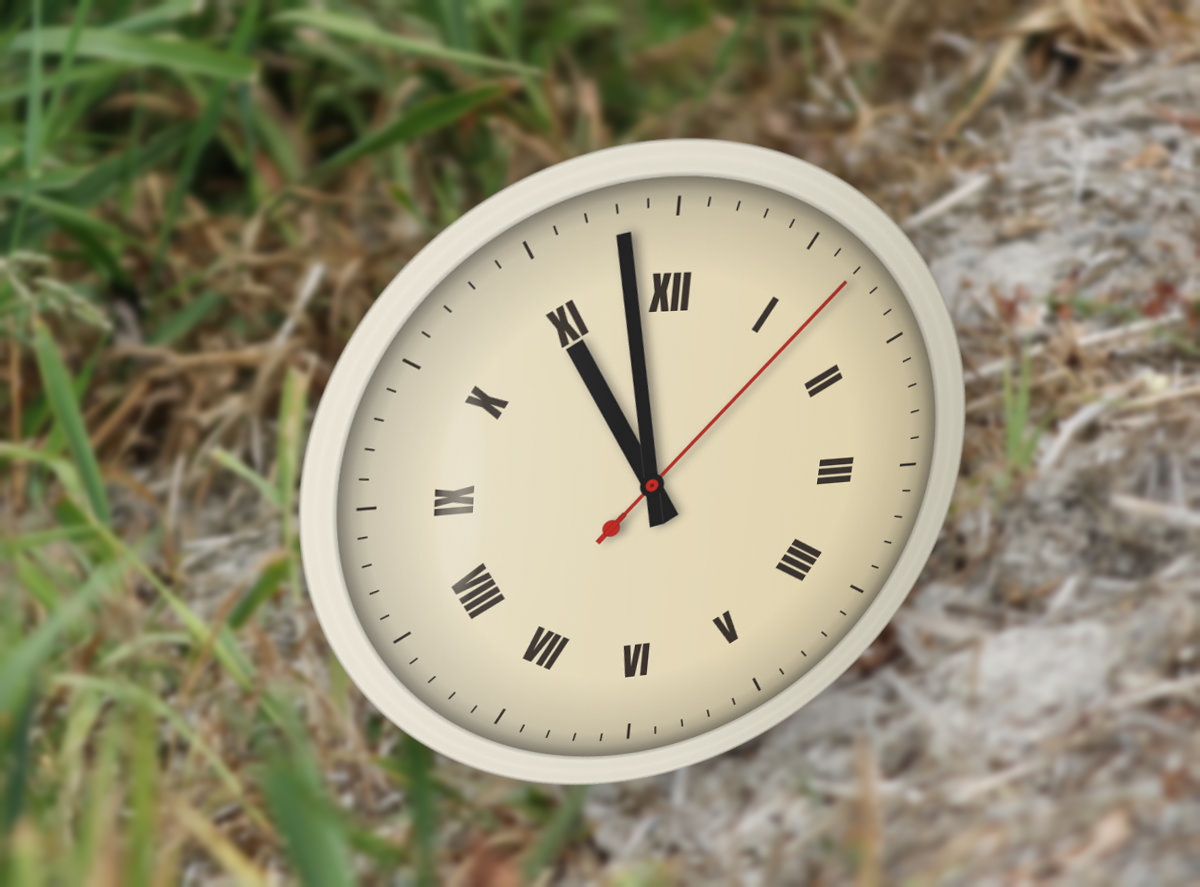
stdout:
**10:58:07**
